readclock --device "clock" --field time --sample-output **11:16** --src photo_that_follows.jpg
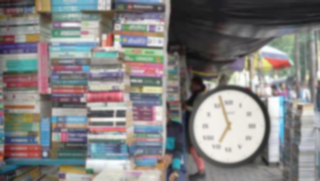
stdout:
**6:57**
